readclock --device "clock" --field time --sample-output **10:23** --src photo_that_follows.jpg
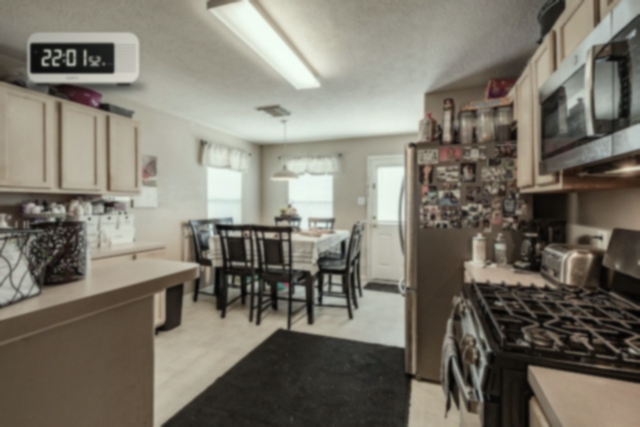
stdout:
**22:01**
